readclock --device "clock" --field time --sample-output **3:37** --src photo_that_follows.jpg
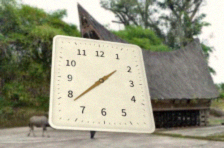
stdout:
**1:38**
